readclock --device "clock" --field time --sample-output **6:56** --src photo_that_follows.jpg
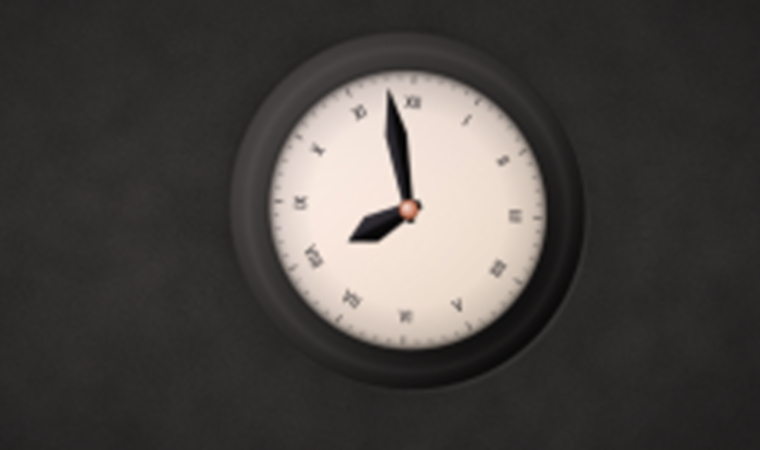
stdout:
**7:58**
